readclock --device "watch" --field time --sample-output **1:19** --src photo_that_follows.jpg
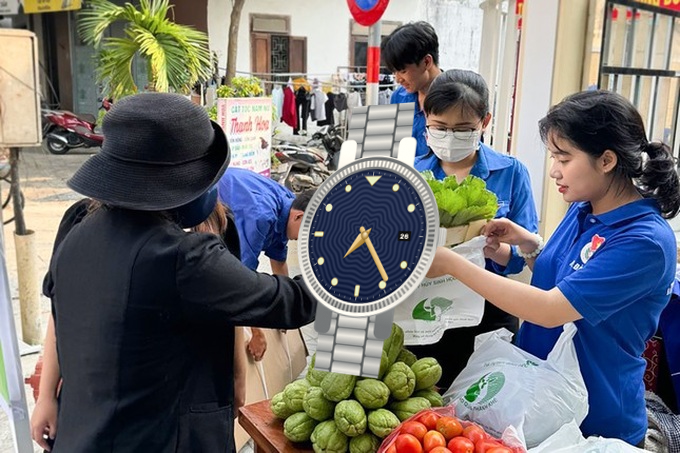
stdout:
**7:24**
